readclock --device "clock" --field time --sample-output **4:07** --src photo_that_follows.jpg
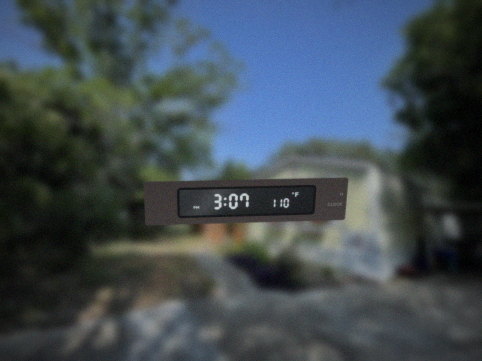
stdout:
**3:07**
